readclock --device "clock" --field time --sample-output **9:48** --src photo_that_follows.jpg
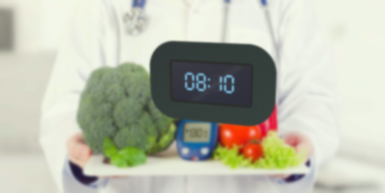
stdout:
**8:10**
